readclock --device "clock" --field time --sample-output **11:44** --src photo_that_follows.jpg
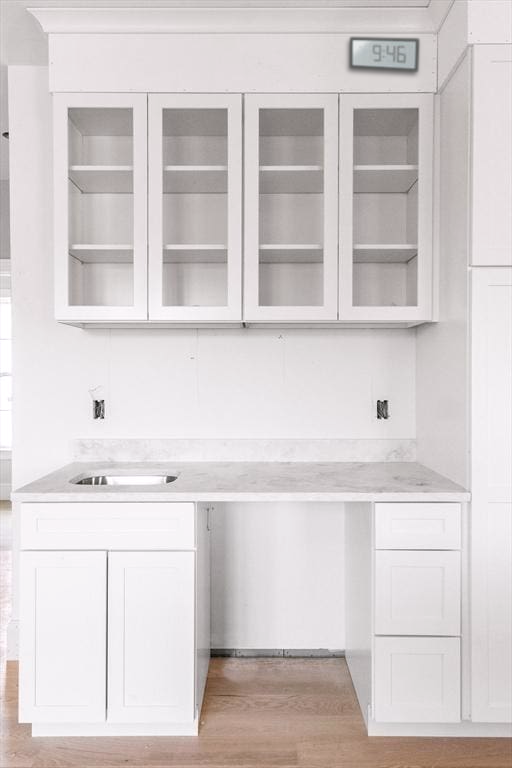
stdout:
**9:46**
